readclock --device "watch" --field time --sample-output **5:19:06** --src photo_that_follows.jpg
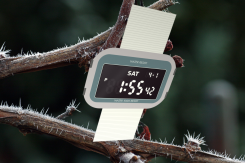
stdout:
**1:55:42**
